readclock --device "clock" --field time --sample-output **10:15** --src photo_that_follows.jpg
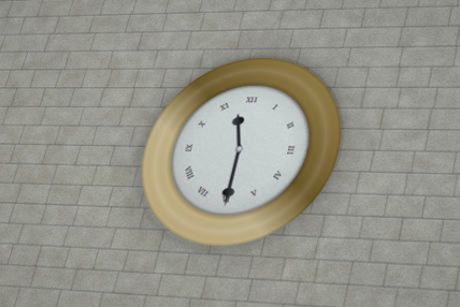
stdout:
**11:30**
